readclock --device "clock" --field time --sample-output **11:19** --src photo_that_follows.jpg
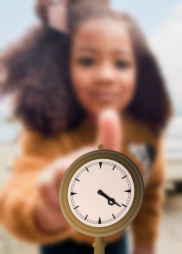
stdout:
**4:21**
